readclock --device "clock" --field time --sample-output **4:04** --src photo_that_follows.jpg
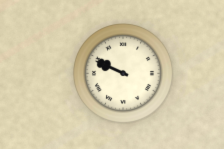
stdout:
**9:49**
